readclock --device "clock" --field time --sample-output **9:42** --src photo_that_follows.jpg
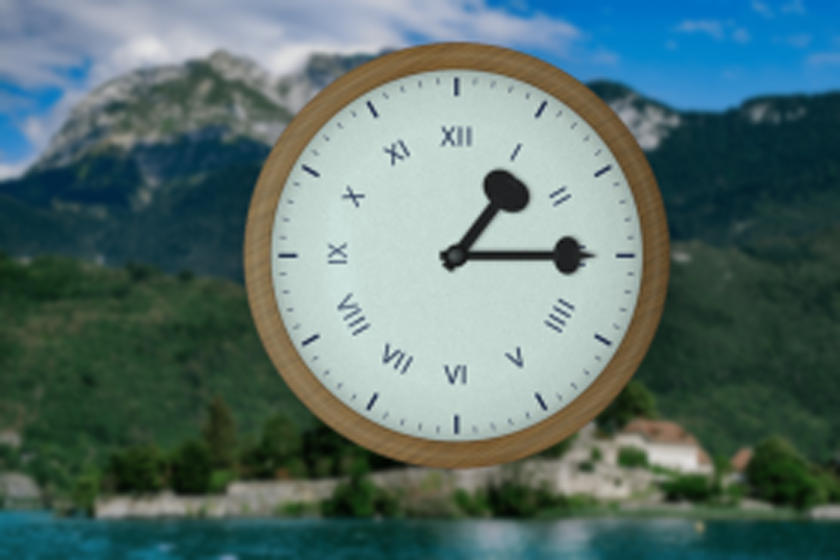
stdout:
**1:15**
